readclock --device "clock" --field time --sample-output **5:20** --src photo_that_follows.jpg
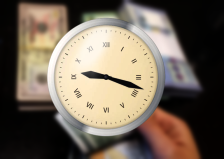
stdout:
**9:18**
